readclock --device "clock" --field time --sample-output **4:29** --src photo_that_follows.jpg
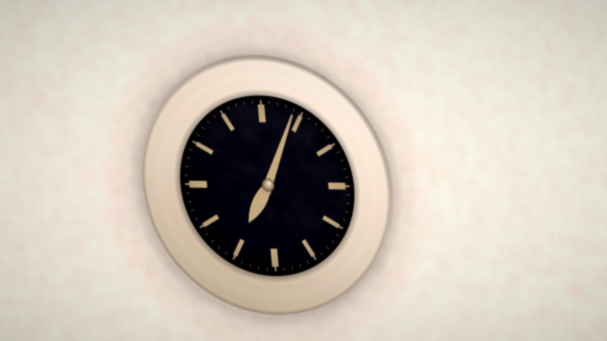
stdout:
**7:04**
